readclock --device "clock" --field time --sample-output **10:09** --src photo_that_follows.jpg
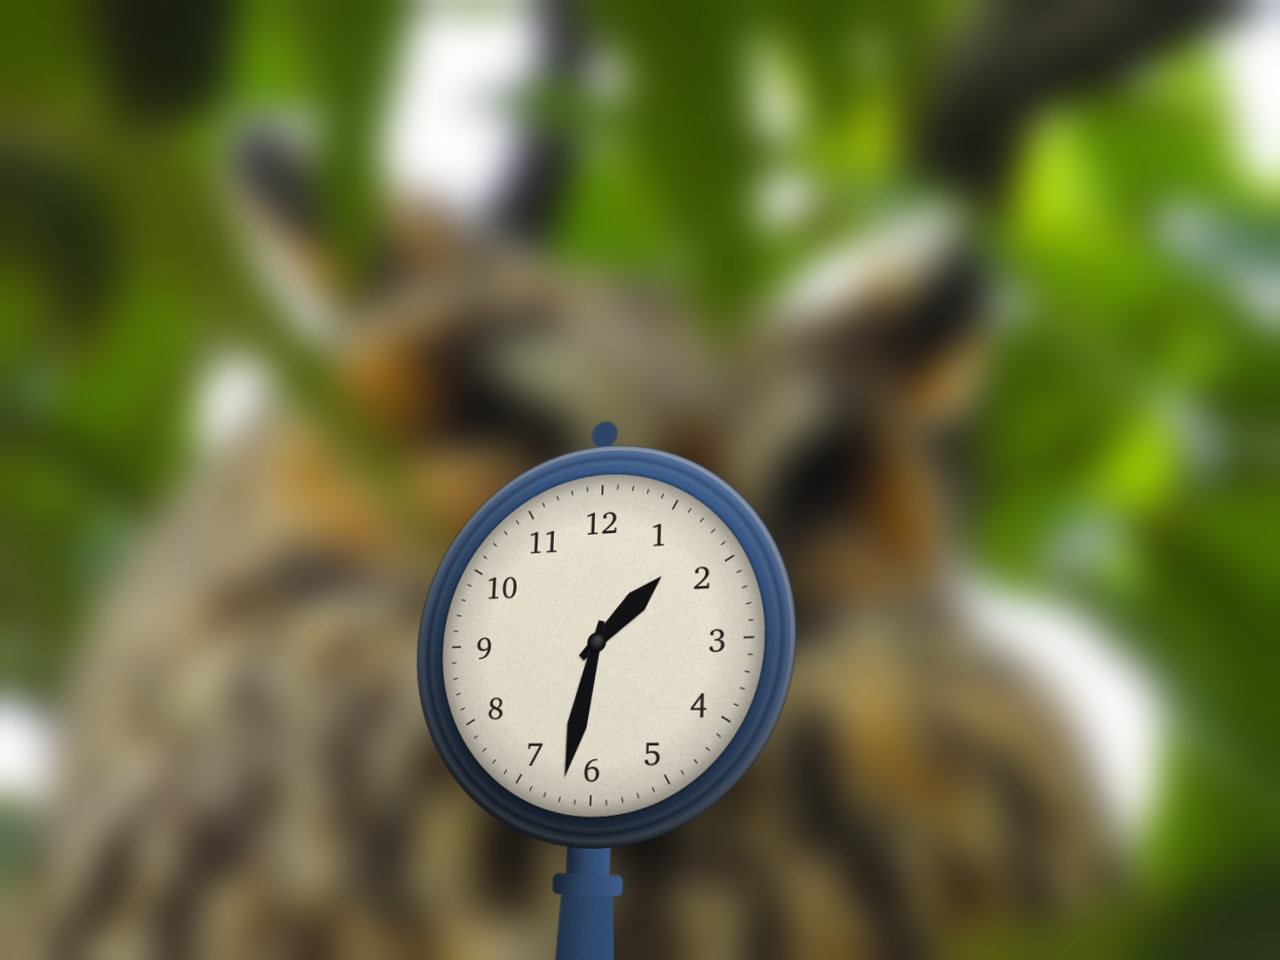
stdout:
**1:32**
